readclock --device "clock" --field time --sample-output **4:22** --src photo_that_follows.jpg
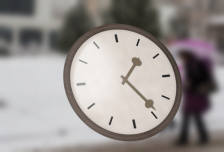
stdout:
**1:24**
